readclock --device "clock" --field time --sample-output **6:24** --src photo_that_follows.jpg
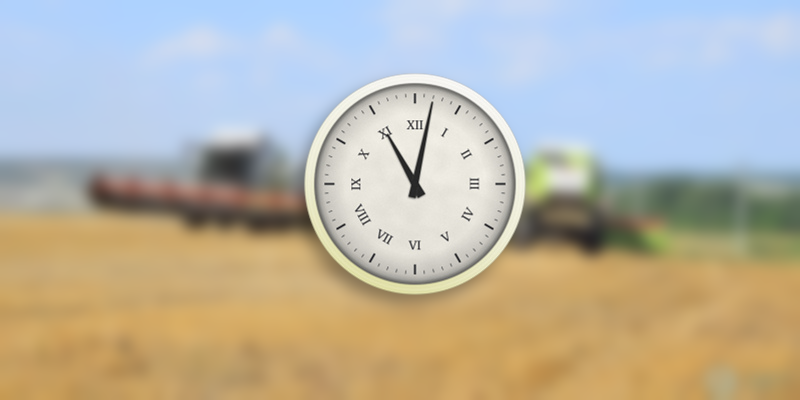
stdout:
**11:02**
